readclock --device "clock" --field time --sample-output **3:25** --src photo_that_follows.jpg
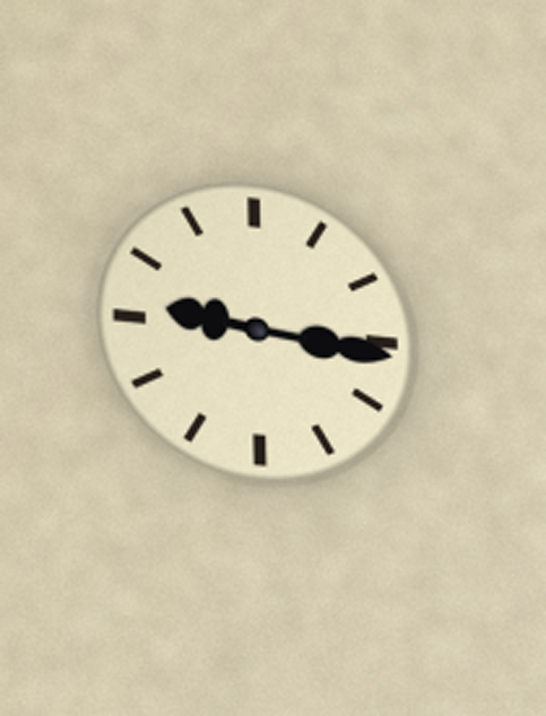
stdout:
**9:16**
